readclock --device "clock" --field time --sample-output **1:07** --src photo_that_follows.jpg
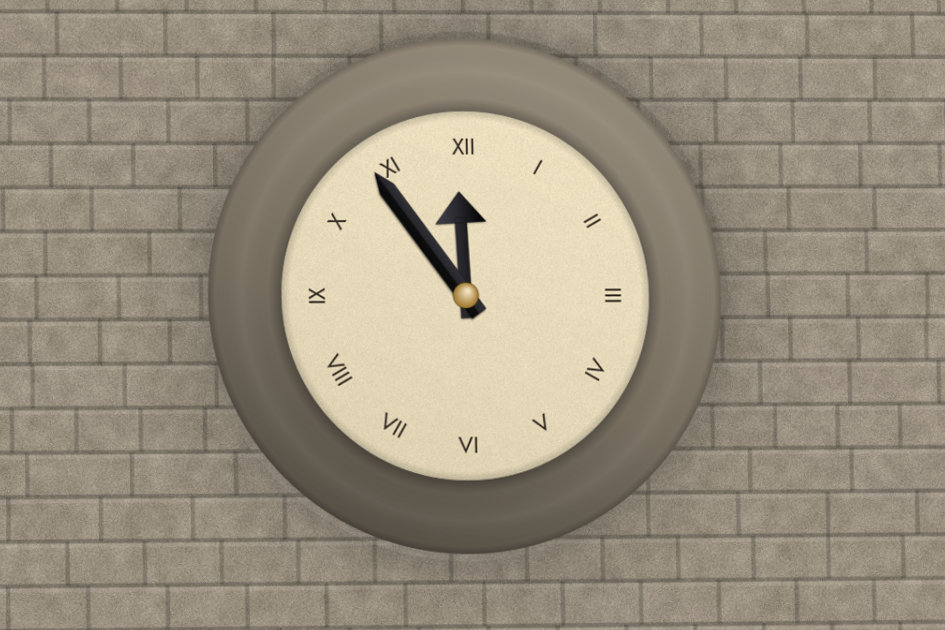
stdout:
**11:54**
